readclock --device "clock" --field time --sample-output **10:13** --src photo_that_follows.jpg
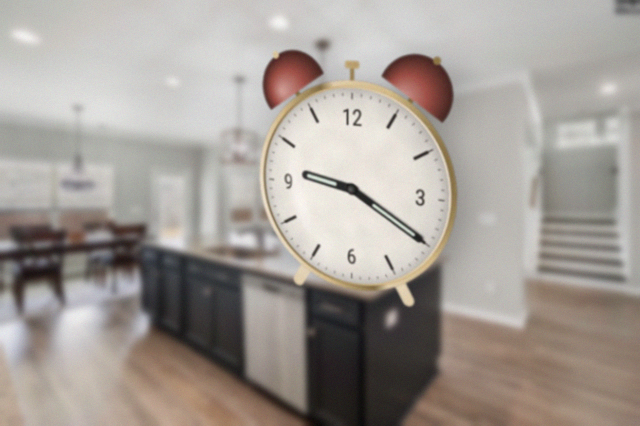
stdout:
**9:20**
